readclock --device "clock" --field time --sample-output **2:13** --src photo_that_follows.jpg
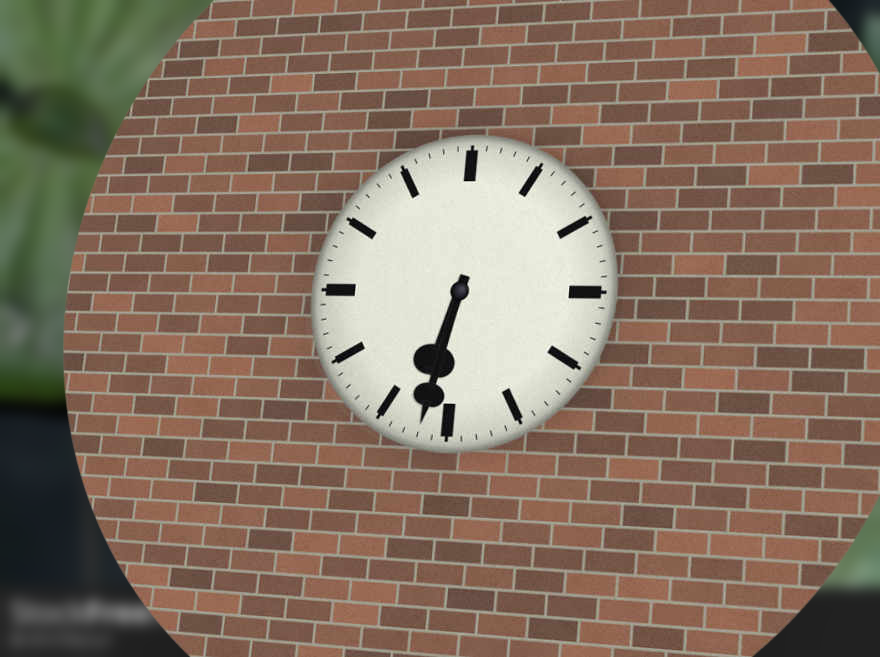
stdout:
**6:32**
